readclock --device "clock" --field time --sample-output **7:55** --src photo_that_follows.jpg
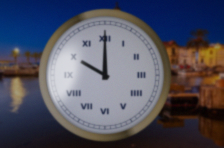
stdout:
**10:00**
